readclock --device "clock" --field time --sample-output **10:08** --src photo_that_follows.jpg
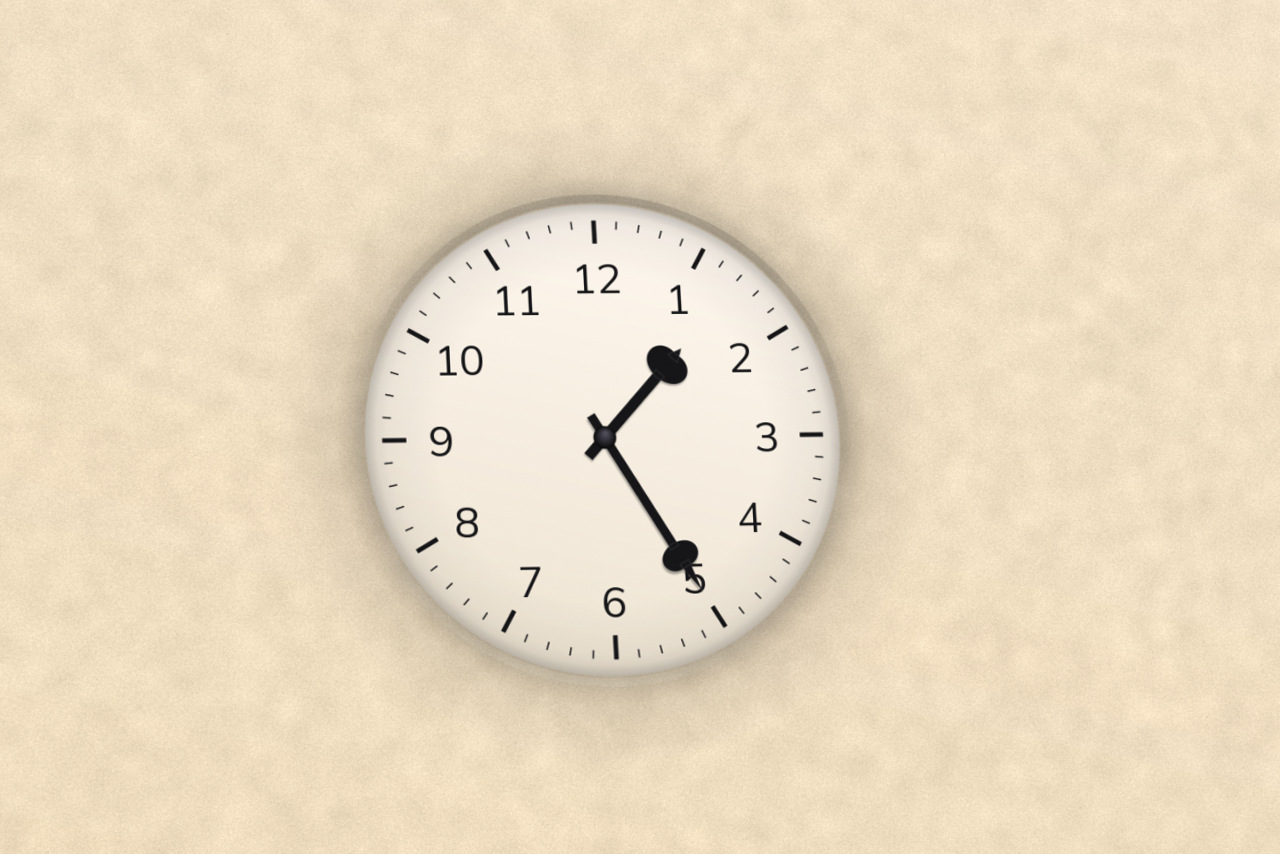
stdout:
**1:25**
